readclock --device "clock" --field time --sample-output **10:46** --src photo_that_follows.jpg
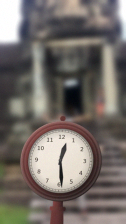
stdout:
**12:29**
